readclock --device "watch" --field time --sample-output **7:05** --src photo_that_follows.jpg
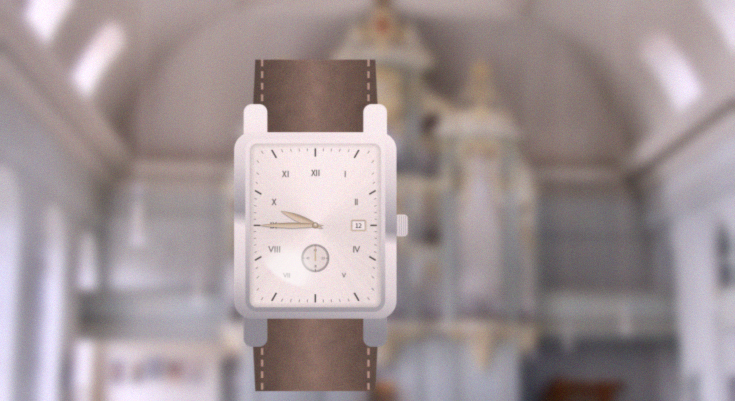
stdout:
**9:45**
